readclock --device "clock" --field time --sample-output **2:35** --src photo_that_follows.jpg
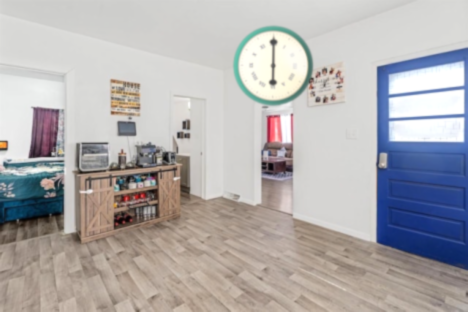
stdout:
**6:00**
